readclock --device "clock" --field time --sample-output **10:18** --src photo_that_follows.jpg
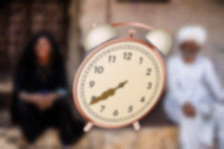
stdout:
**7:39**
